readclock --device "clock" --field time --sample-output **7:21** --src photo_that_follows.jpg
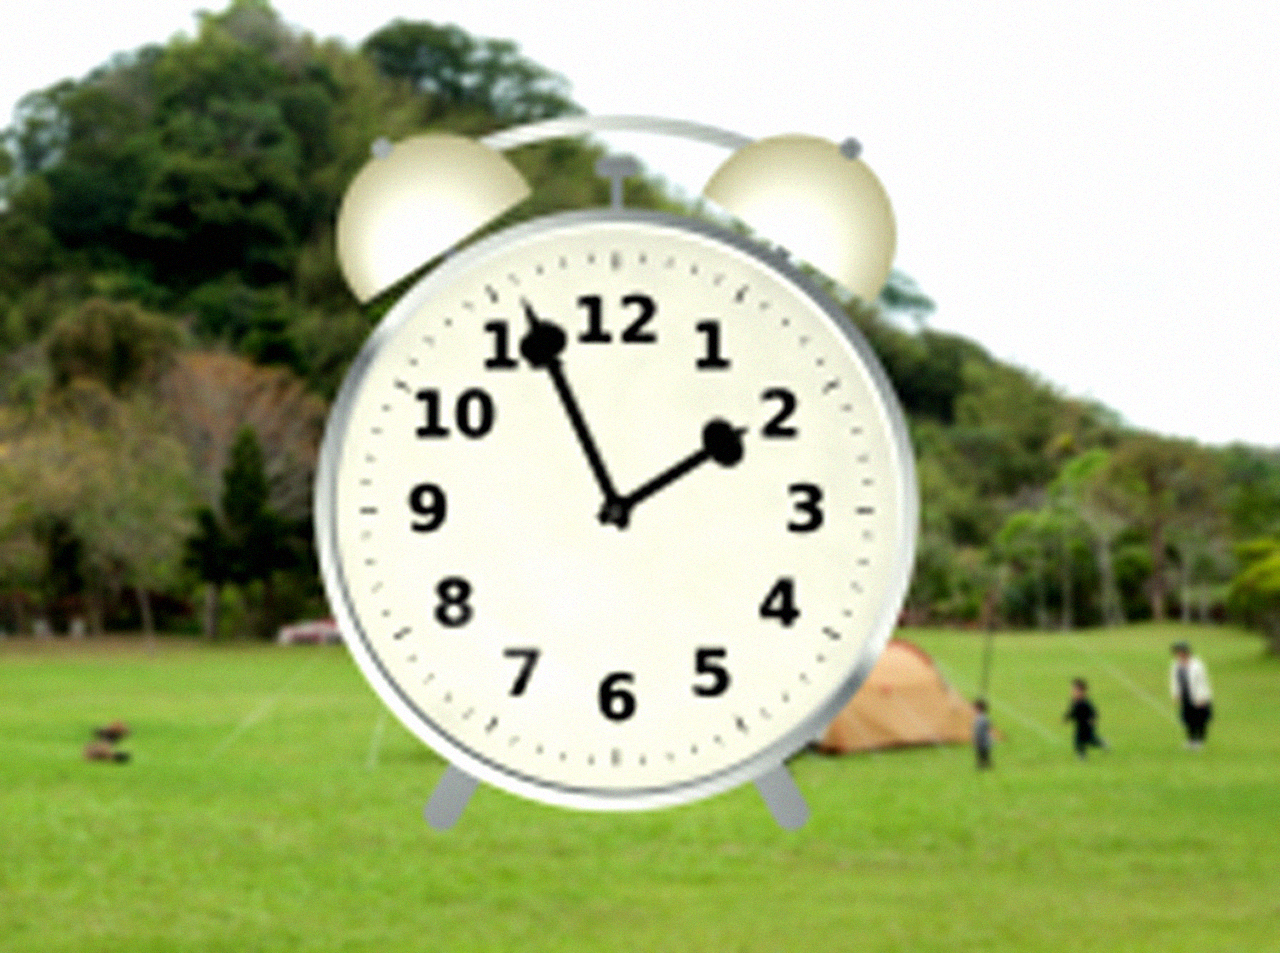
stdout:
**1:56**
